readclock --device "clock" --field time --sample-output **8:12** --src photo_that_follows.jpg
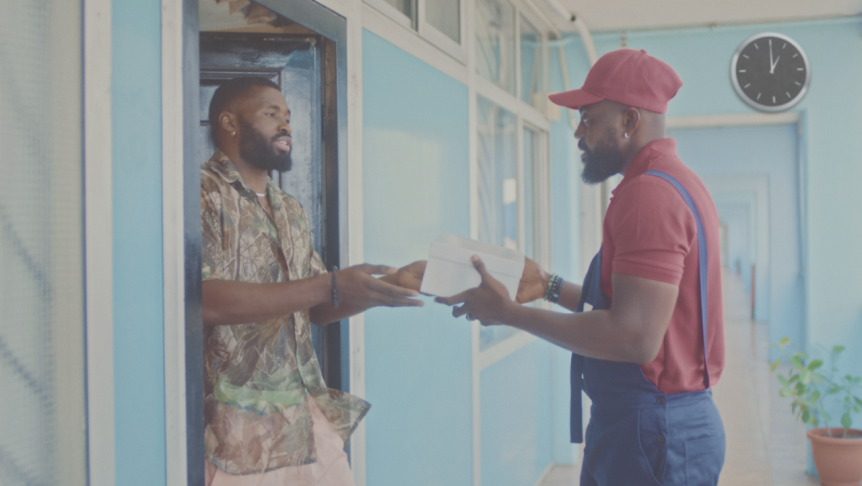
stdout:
**1:00**
